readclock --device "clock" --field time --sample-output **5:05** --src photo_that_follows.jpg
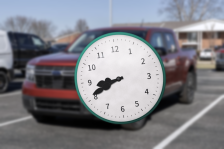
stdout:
**8:41**
